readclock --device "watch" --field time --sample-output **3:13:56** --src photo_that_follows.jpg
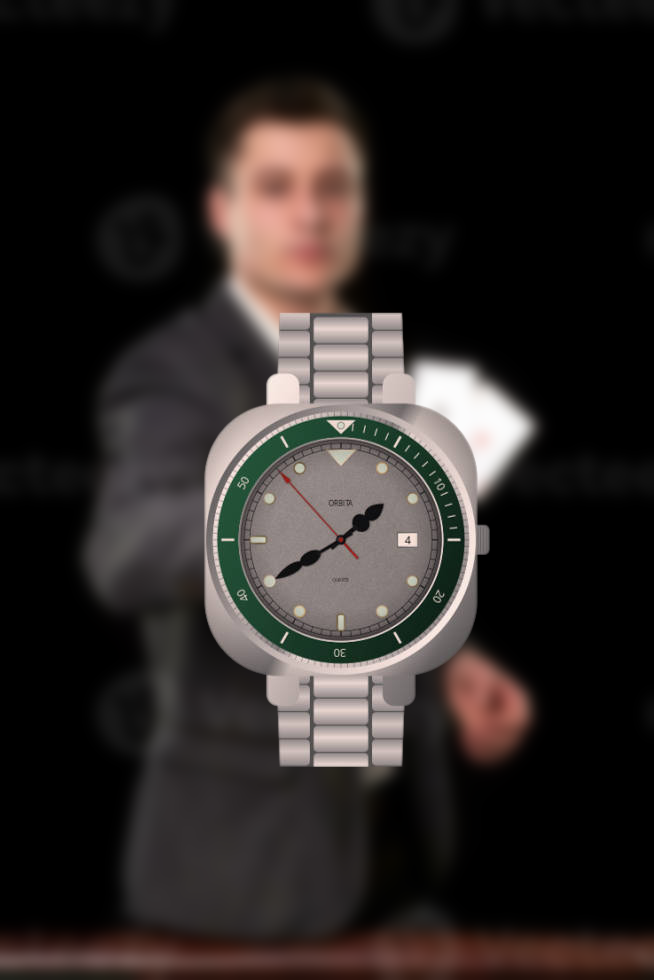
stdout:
**1:39:53**
